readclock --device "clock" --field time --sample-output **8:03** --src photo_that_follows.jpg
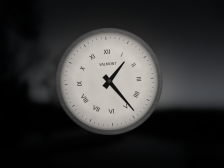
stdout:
**1:24**
